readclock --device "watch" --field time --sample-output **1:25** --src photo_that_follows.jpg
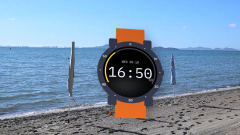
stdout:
**16:50**
